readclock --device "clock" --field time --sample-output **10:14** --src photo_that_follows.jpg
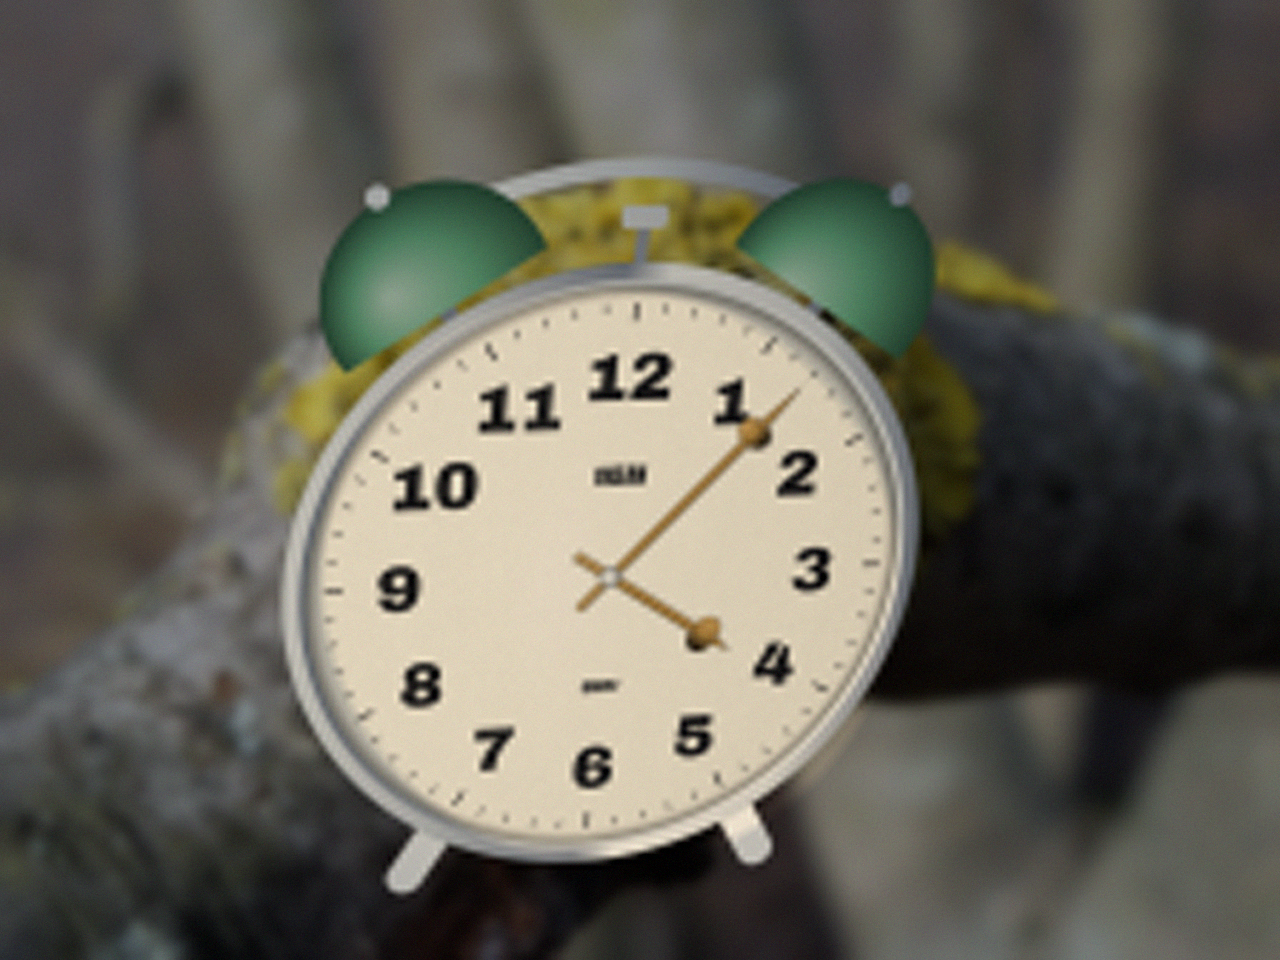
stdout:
**4:07**
